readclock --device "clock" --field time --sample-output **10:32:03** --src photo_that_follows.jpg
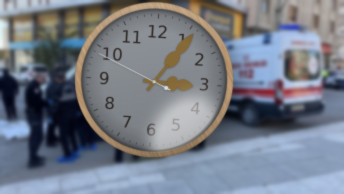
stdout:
**3:05:49**
